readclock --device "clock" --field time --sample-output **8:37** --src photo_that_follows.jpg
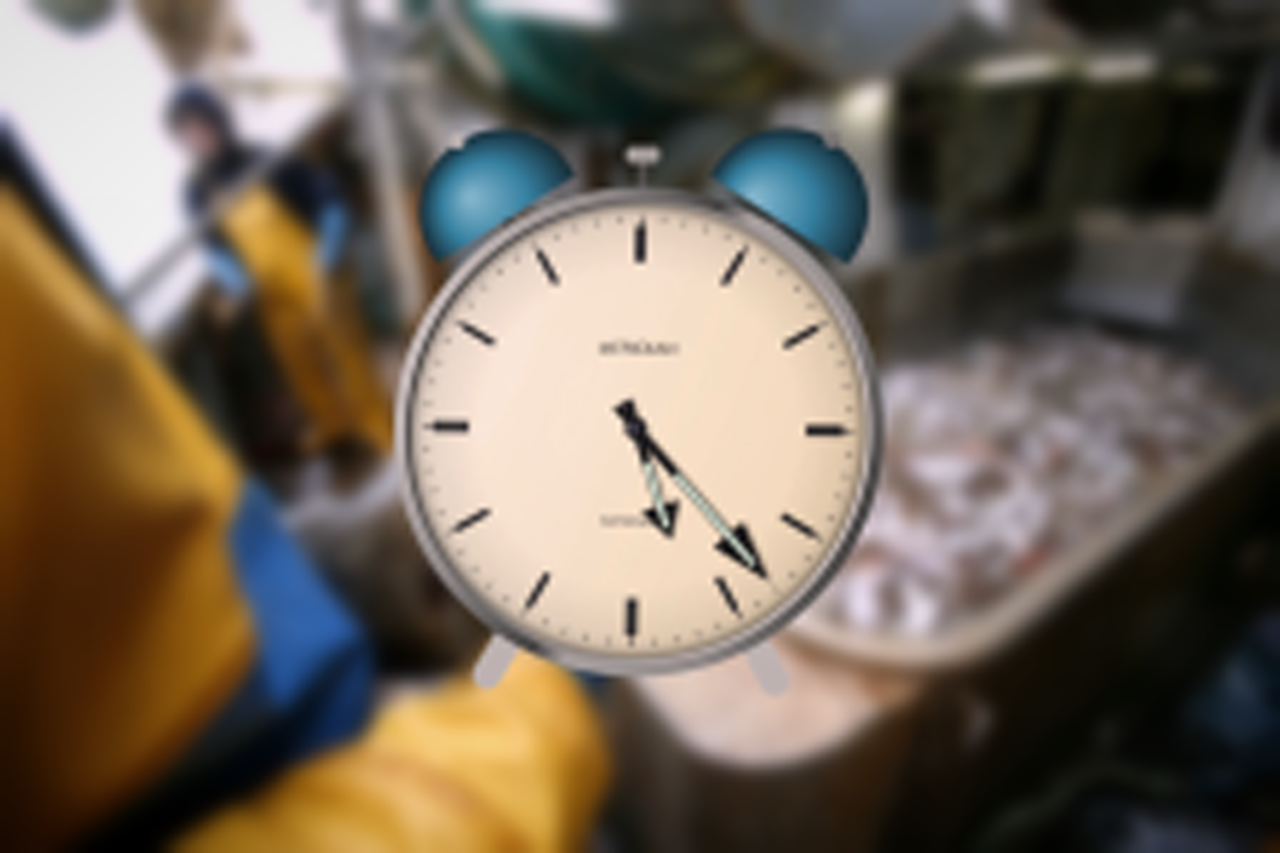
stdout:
**5:23**
